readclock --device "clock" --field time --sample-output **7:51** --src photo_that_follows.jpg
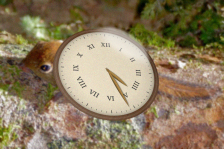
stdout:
**4:26**
